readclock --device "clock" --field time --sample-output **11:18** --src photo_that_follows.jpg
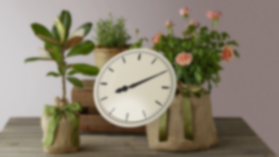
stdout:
**8:10**
